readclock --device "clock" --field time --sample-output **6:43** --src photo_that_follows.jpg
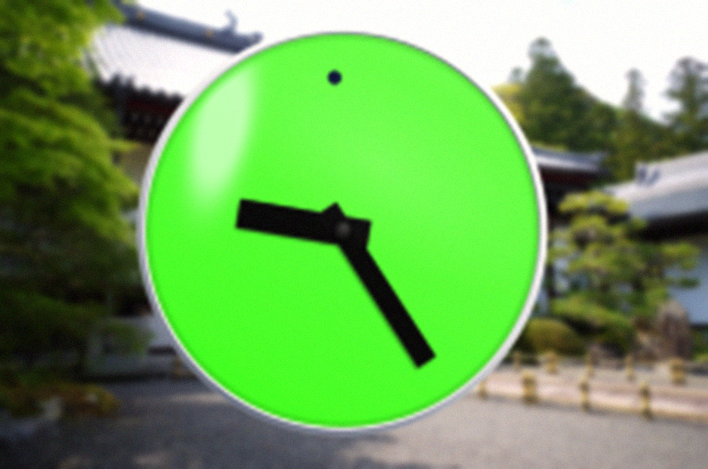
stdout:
**9:25**
